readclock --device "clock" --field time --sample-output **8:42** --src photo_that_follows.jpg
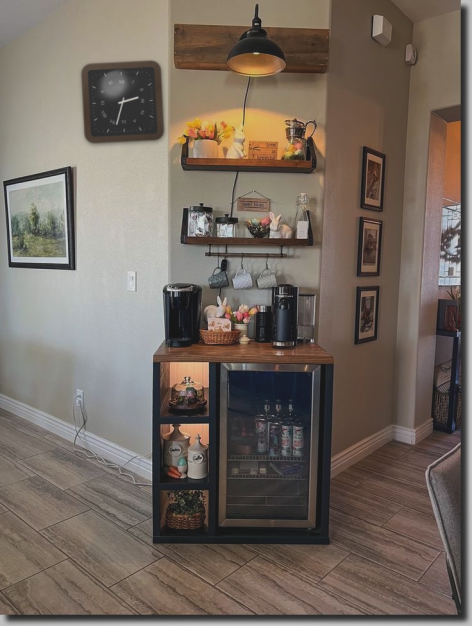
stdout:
**2:33**
